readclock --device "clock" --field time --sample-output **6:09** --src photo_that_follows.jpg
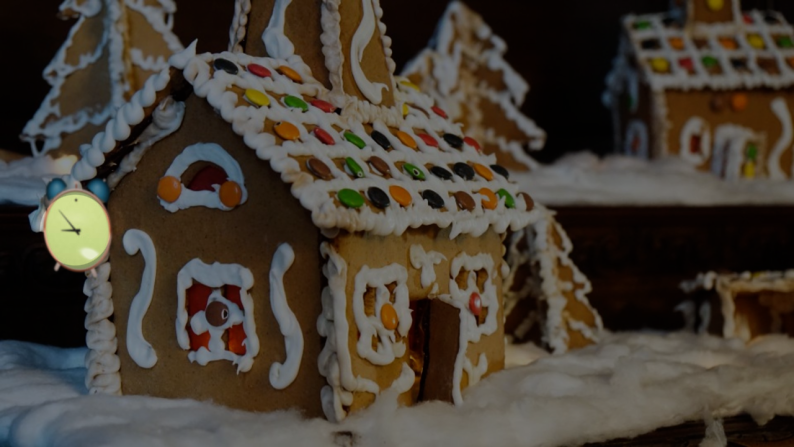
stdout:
**8:52**
